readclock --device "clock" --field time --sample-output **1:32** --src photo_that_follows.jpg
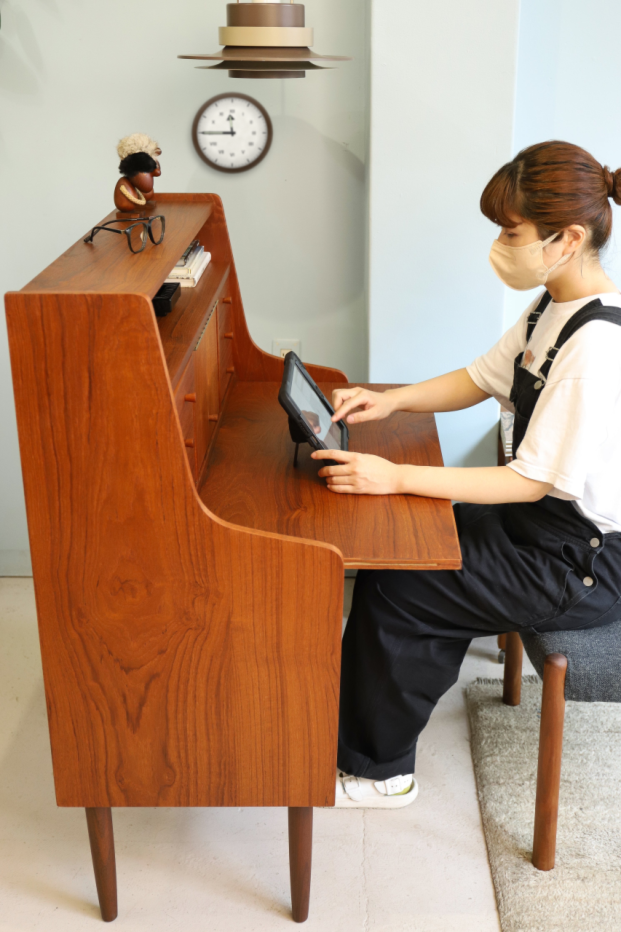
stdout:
**11:45**
